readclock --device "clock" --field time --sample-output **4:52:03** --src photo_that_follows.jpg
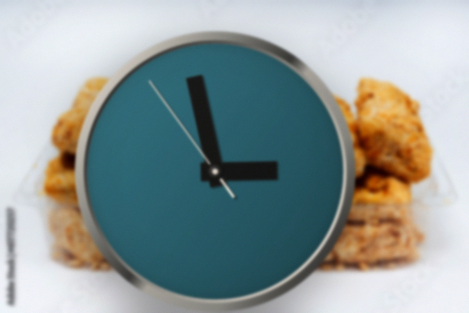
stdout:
**2:57:54**
